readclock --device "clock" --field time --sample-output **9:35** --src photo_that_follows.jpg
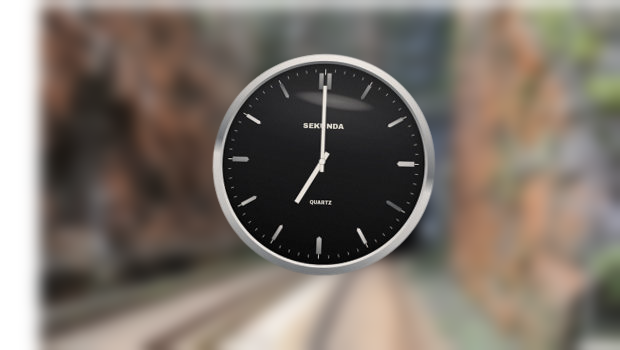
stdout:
**7:00**
